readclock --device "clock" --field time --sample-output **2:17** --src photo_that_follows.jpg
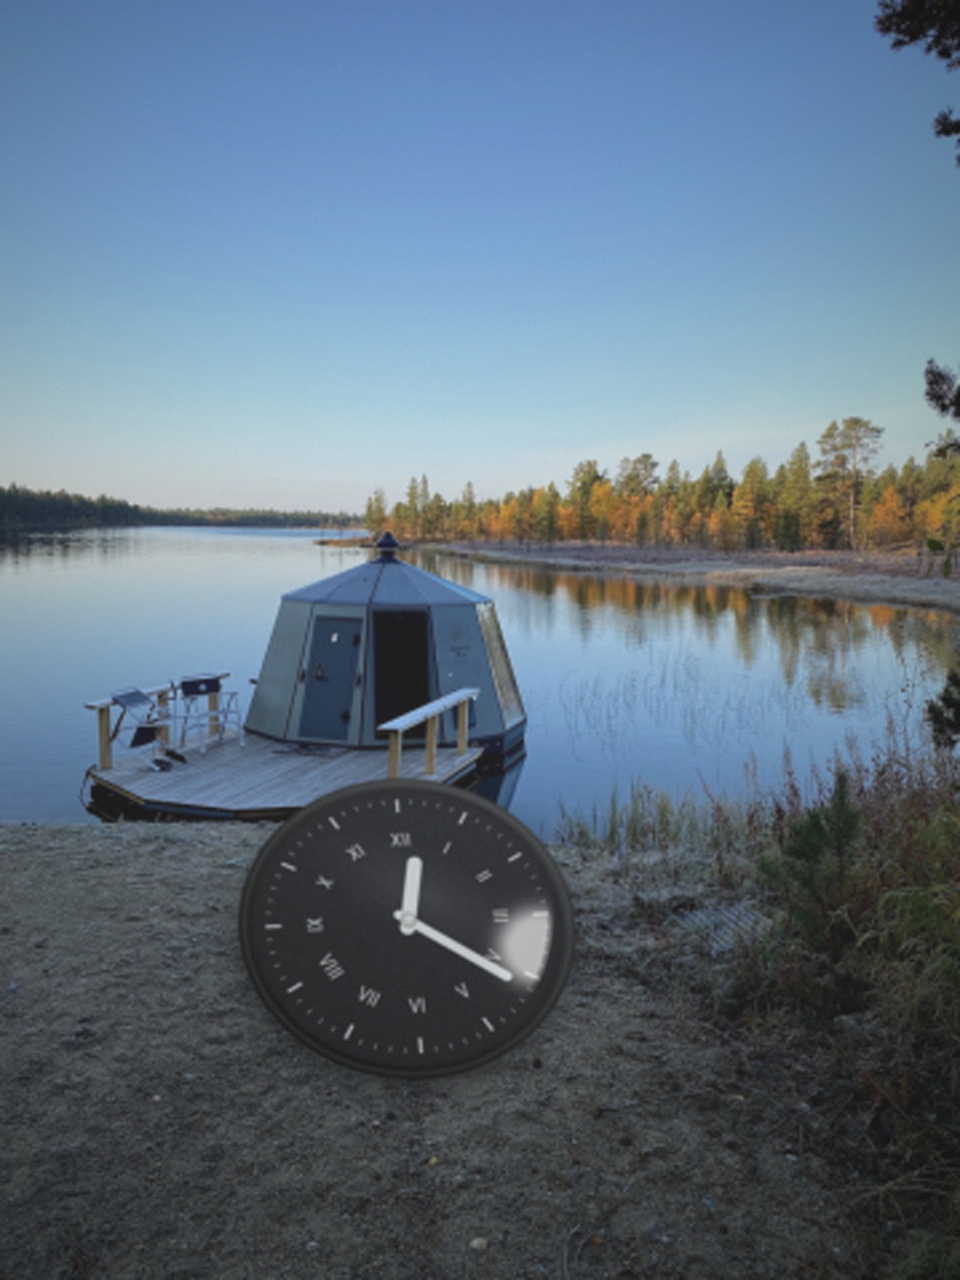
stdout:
**12:21**
